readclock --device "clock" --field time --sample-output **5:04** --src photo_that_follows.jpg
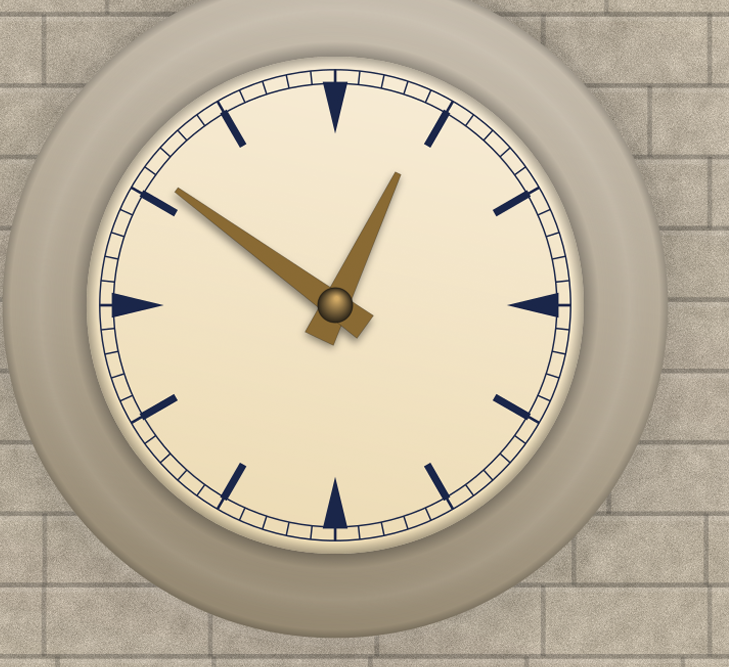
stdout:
**12:51**
